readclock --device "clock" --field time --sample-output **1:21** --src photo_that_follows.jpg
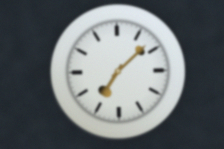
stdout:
**7:08**
